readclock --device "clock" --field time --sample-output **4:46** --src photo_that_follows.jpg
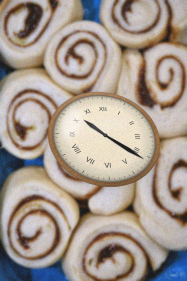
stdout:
**10:21**
